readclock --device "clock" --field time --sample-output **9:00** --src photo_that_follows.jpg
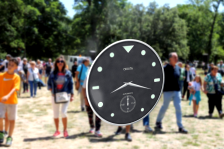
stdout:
**8:18**
